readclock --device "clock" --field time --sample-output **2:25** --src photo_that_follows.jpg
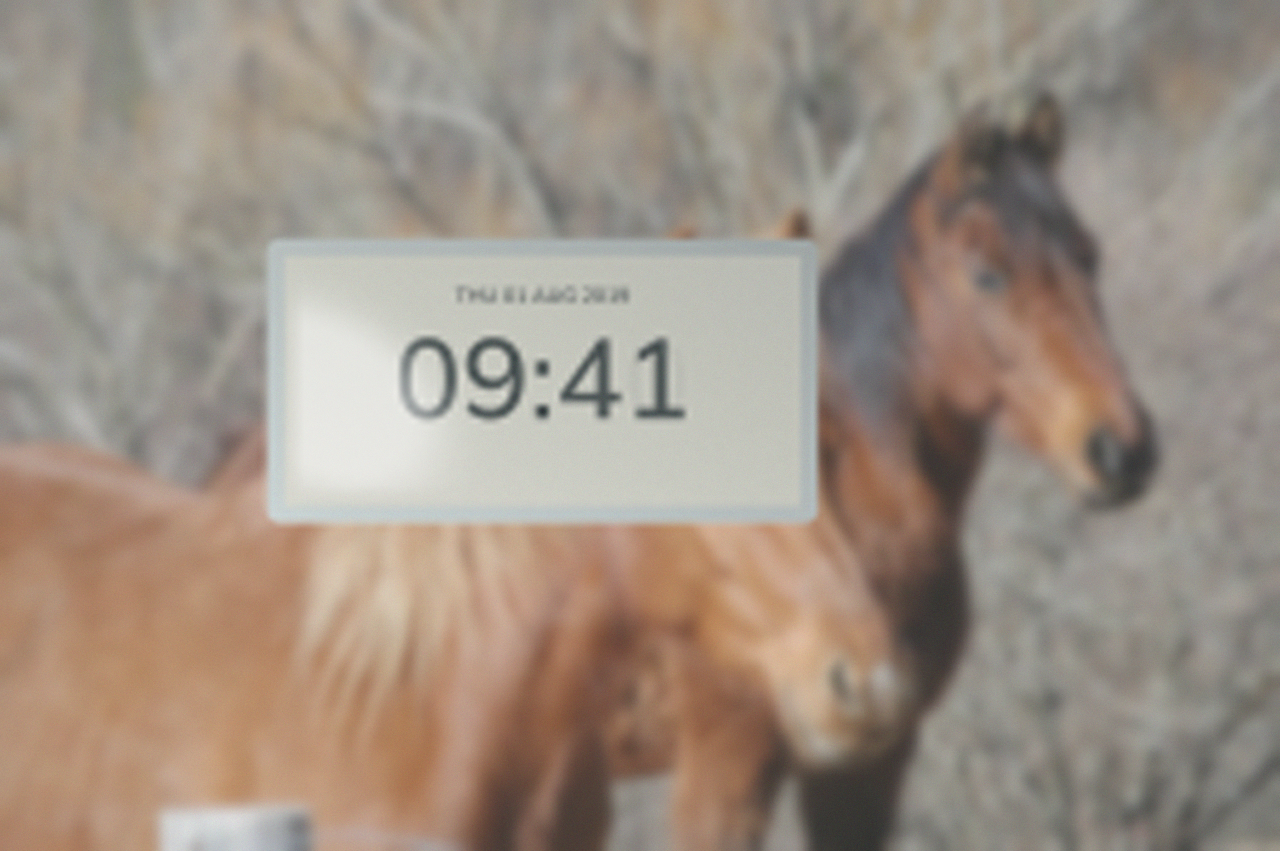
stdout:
**9:41**
